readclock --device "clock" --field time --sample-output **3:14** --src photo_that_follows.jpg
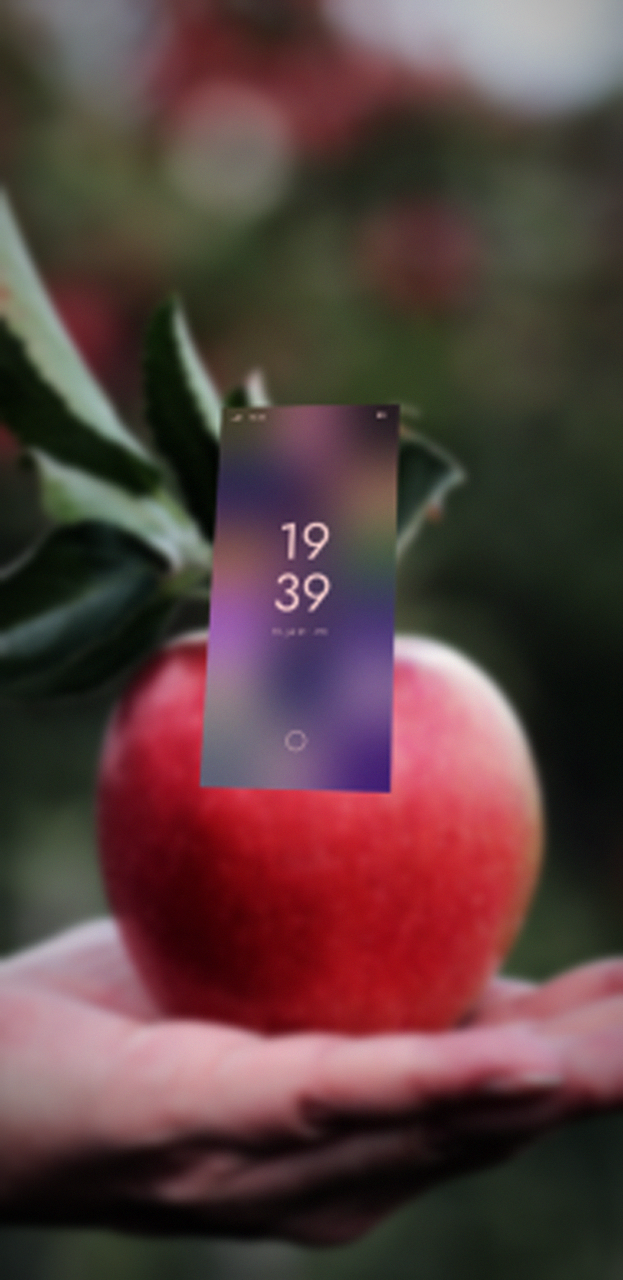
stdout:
**19:39**
